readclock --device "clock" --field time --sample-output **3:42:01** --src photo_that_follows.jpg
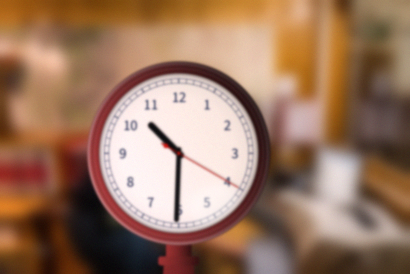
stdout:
**10:30:20**
